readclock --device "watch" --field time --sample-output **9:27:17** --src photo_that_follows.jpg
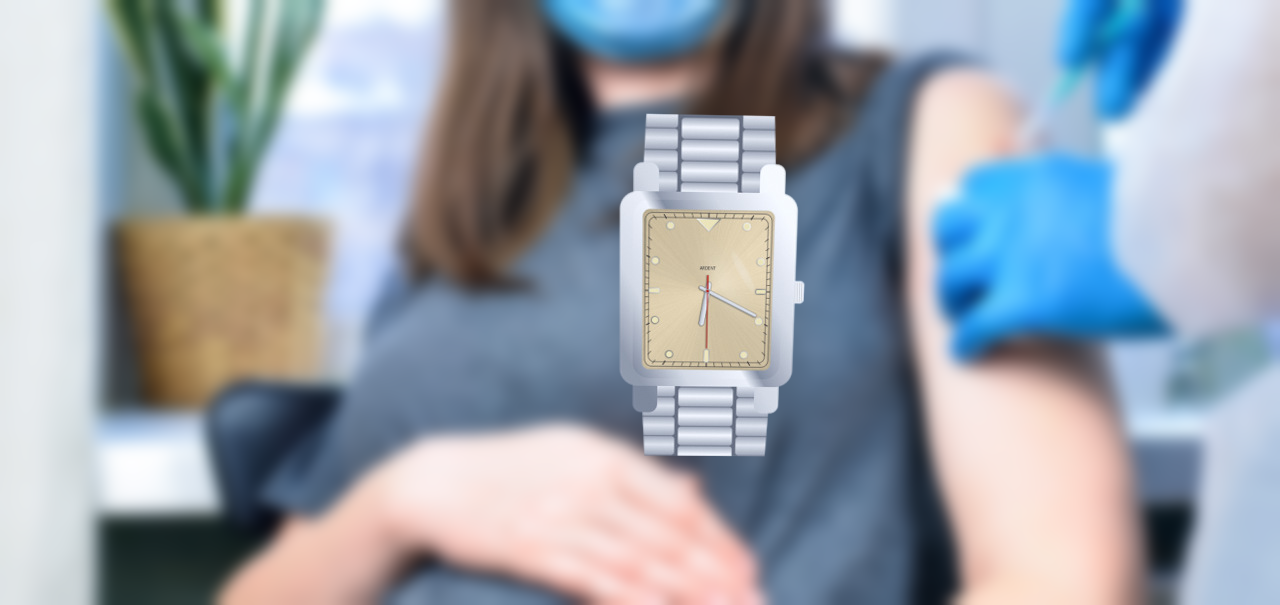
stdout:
**6:19:30**
